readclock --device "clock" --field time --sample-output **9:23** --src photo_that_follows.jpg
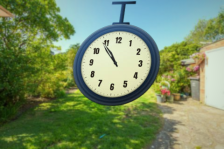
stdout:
**10:54**
